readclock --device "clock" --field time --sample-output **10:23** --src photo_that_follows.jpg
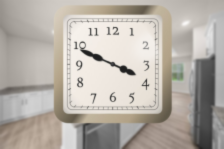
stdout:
**3:49**
